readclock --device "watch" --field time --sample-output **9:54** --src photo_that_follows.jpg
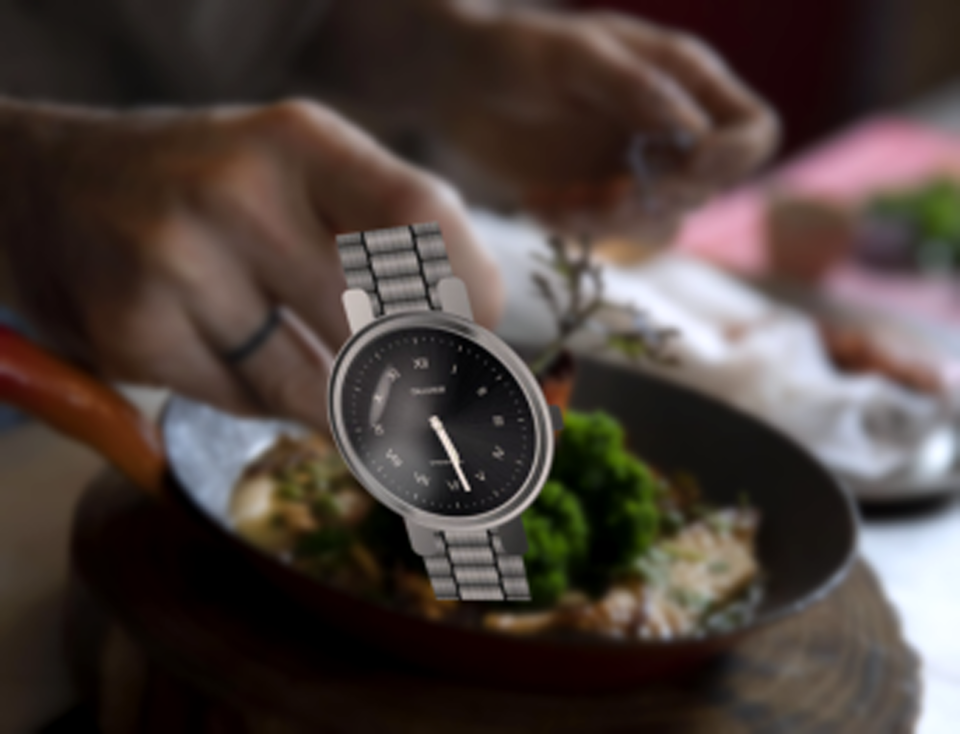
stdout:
**5:28**
